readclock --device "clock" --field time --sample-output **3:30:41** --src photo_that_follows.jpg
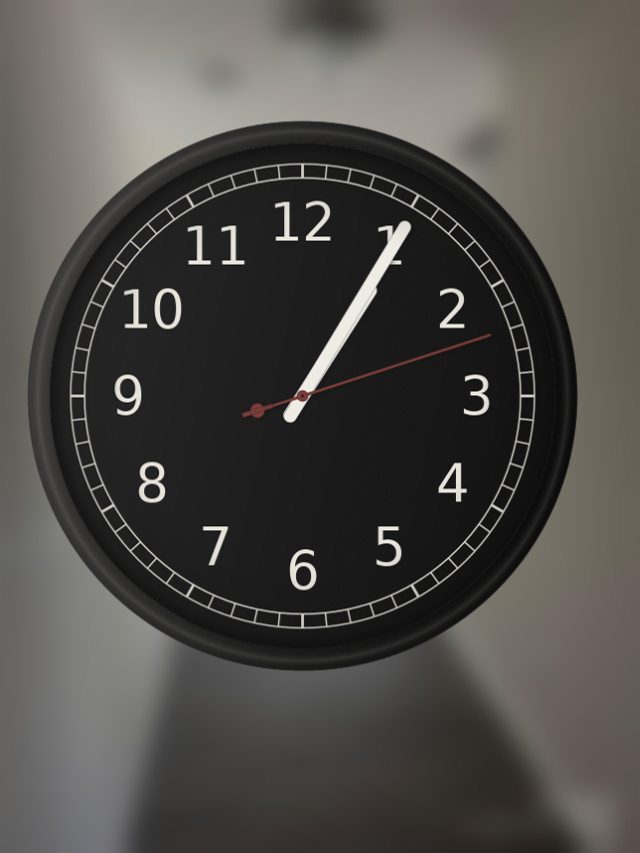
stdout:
**1:05:12**
